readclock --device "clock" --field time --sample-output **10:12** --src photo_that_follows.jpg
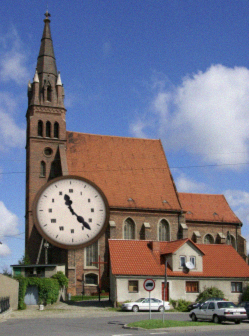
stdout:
**11:23**
